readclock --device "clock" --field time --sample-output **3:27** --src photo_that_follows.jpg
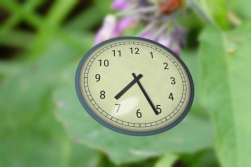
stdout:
**7:26**
